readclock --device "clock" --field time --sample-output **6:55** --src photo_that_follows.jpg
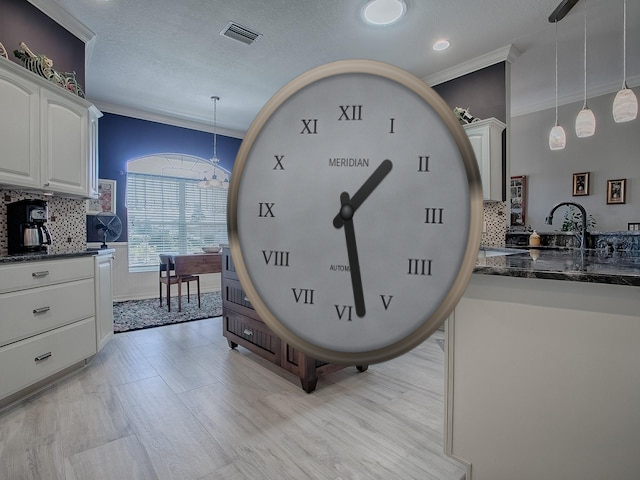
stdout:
**1:28**
